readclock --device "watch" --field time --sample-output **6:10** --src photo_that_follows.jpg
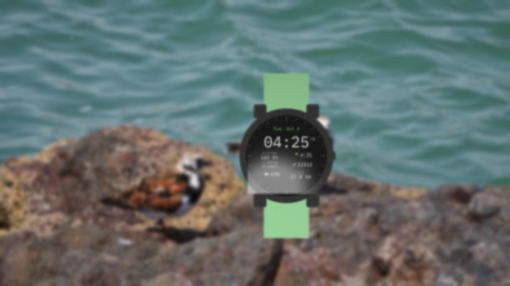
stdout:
**4:25**
